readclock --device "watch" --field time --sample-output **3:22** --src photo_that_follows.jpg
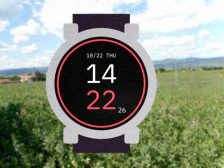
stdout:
**14:22**
